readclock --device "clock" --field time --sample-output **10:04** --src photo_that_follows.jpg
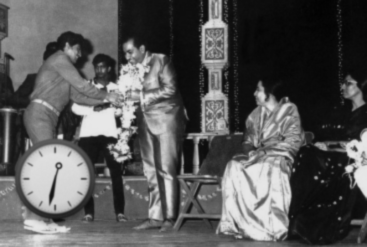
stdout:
**12:32**
